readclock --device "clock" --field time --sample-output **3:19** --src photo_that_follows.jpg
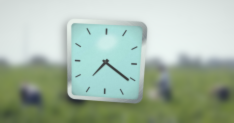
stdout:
**7:21**
